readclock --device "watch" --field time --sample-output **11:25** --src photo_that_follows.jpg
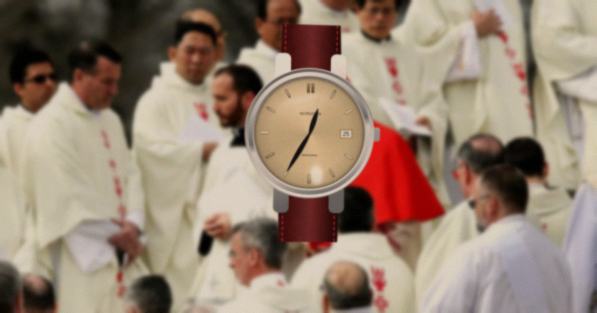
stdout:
**12:35**
